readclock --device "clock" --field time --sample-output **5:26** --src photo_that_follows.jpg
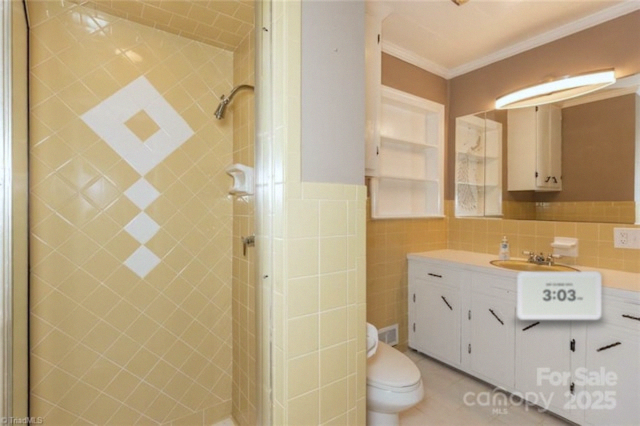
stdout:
**3:03**
